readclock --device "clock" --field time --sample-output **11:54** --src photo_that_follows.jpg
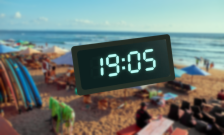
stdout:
**19:05**
